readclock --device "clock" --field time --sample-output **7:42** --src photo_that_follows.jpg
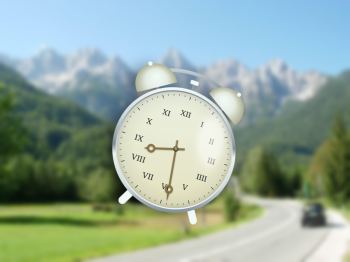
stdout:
**8:29**
